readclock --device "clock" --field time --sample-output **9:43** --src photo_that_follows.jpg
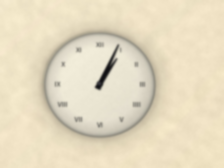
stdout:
**1:04**
